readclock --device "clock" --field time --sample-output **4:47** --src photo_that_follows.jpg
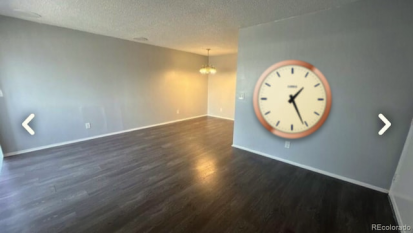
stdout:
**1:26**
